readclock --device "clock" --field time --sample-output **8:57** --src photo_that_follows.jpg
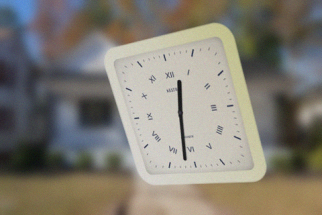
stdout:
**12:32**
